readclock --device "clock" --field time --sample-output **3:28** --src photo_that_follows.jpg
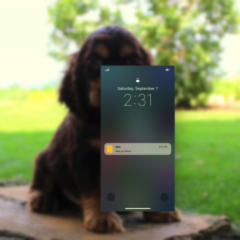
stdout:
**2:31**
